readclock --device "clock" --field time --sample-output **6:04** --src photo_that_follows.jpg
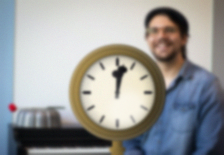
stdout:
**12:02**
